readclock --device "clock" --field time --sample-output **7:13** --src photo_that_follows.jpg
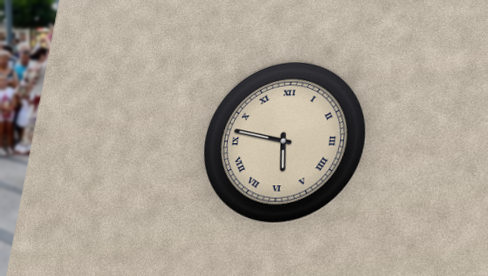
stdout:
**5:47**
